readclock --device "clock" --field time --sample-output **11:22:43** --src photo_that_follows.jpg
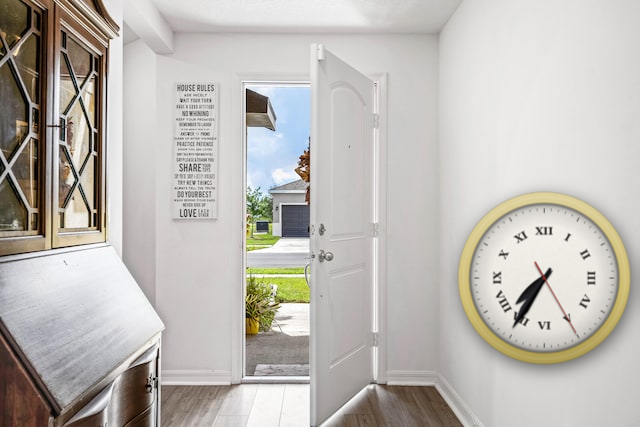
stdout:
**7:35:25**
